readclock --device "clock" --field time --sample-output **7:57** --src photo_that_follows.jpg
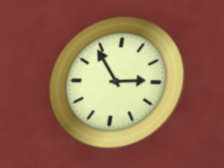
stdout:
**2:54**
